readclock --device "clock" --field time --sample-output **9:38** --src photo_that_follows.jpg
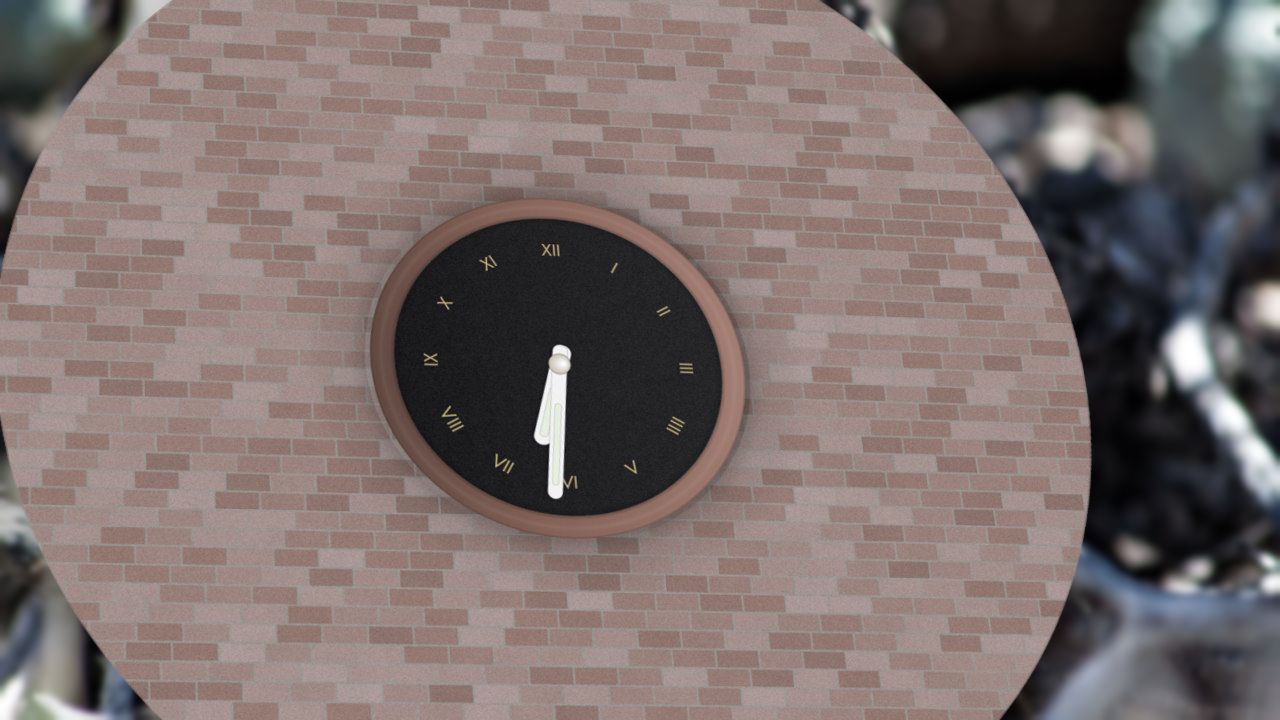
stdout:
**6:31**
